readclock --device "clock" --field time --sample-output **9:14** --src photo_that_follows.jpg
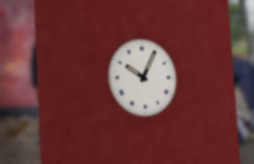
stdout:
**10:05**
